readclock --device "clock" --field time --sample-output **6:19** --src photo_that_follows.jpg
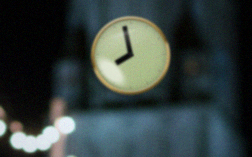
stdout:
**7:58**
